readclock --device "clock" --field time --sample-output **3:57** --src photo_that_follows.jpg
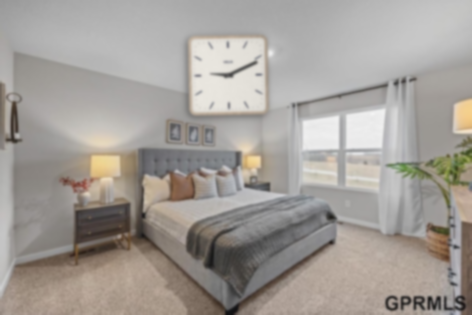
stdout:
**9:11**
